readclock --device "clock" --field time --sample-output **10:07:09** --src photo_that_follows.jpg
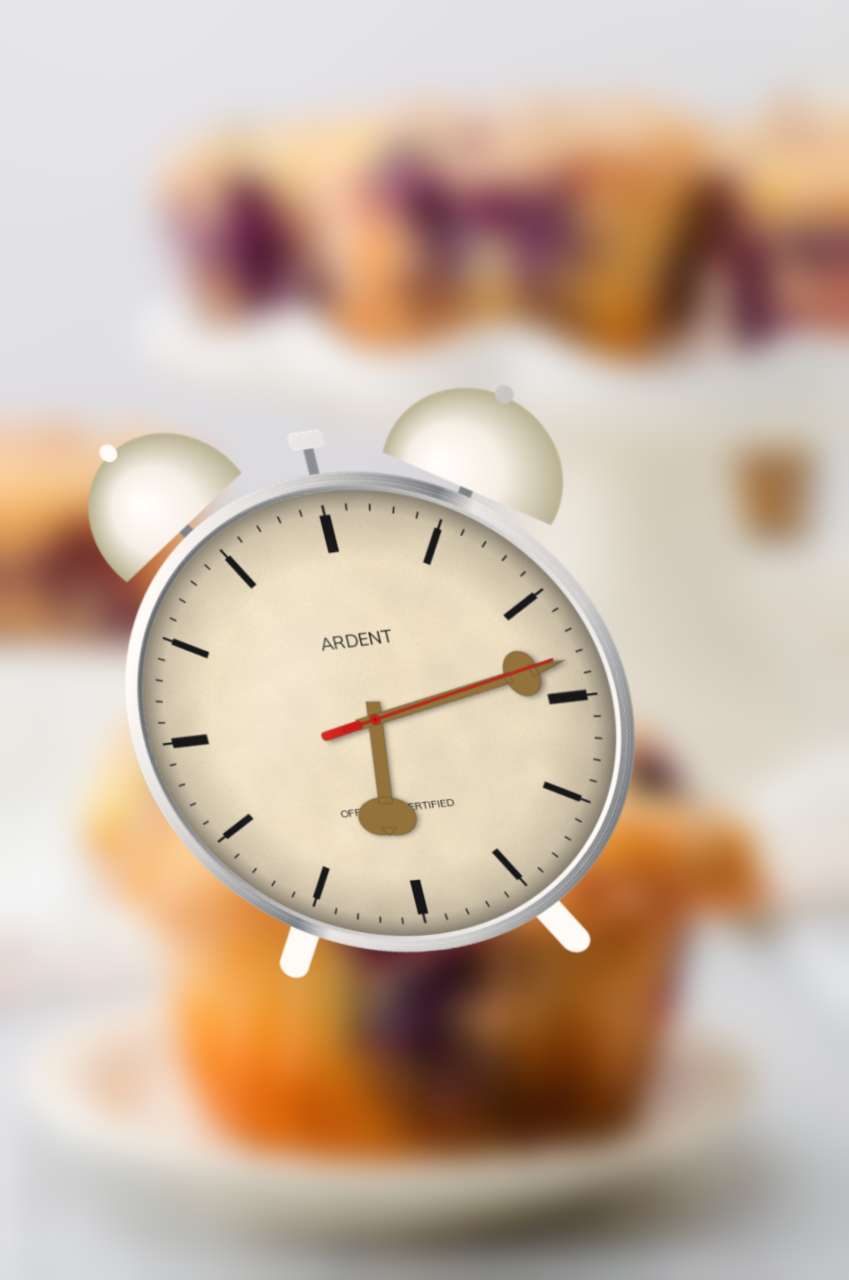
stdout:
**6:13:13**
